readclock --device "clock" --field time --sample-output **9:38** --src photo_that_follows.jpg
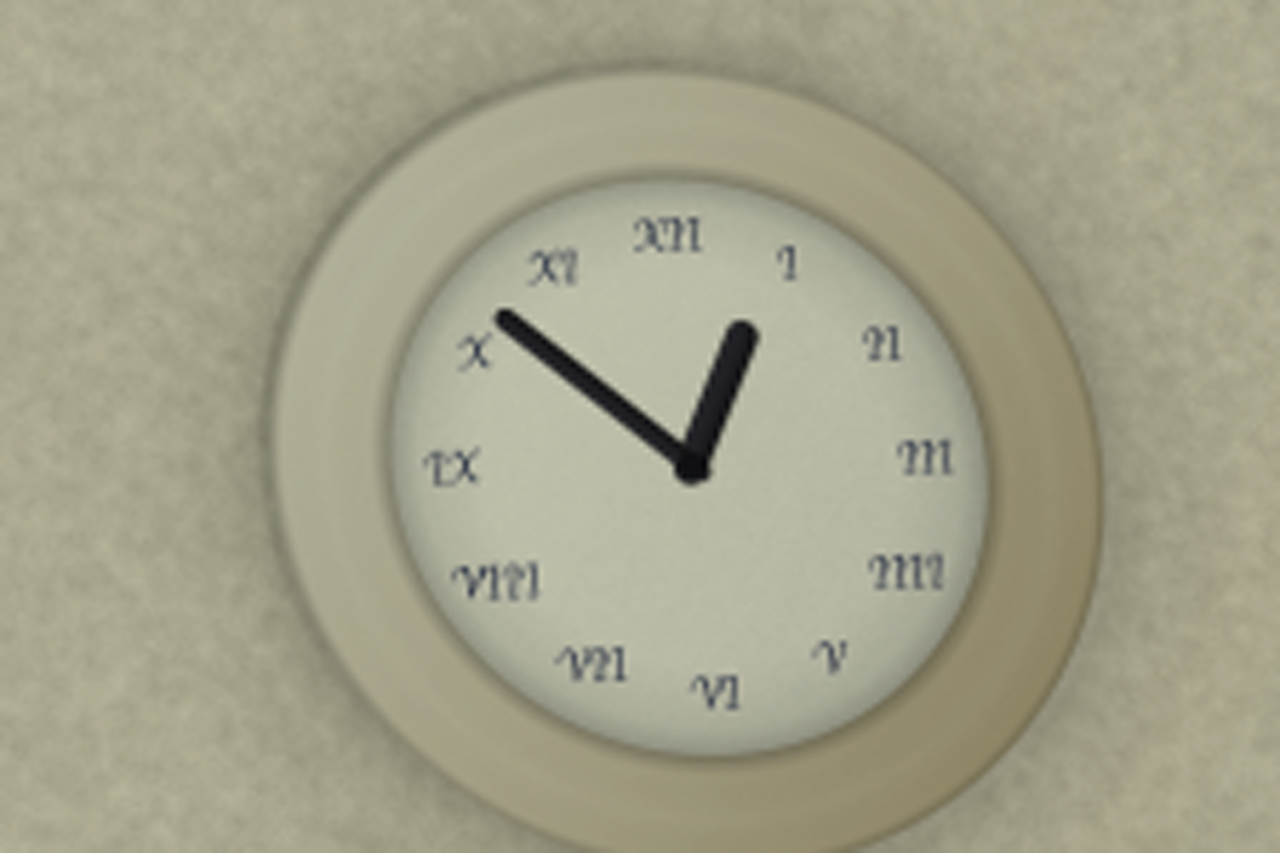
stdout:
**12:52**
